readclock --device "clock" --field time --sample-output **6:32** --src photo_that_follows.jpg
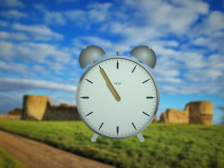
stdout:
**10:55**
